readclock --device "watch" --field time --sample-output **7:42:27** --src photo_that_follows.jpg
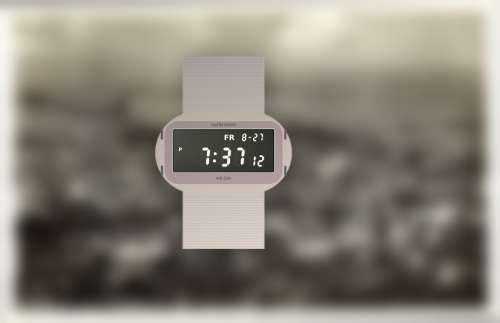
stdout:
**7:37:12**
